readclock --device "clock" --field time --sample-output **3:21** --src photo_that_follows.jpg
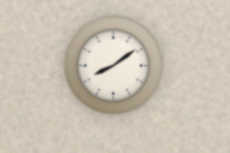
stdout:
**8:09**
